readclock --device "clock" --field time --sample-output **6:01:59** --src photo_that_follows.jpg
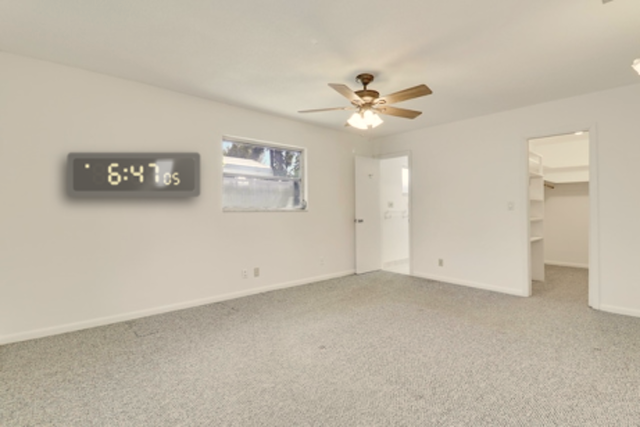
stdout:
**6:47:05**
